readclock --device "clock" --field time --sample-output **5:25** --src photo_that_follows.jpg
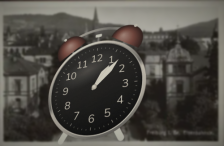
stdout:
**1:07**
